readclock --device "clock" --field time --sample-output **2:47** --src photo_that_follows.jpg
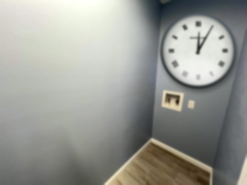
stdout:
**12:05**
